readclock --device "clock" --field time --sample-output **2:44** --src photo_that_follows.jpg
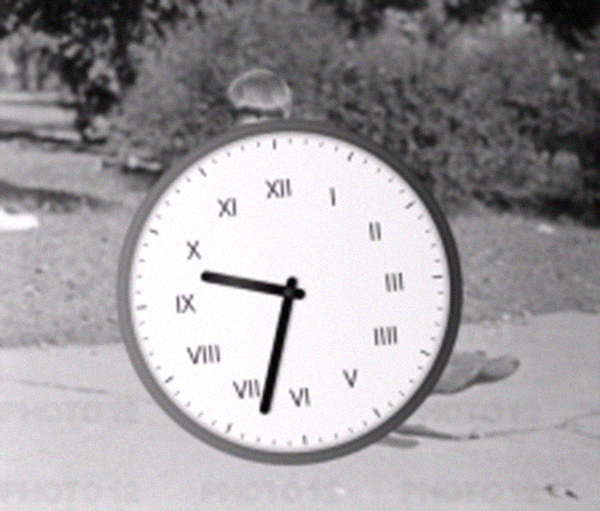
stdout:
**9:33**
